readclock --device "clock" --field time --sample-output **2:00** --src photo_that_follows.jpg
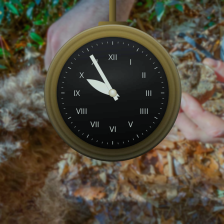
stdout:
**9:55**
